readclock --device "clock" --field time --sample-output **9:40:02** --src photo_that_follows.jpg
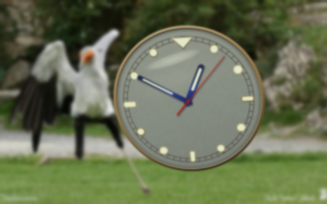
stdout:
**12:50:07**
